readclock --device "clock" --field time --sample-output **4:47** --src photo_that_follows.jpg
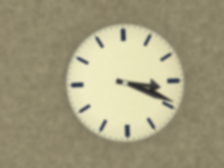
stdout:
**3:19**
